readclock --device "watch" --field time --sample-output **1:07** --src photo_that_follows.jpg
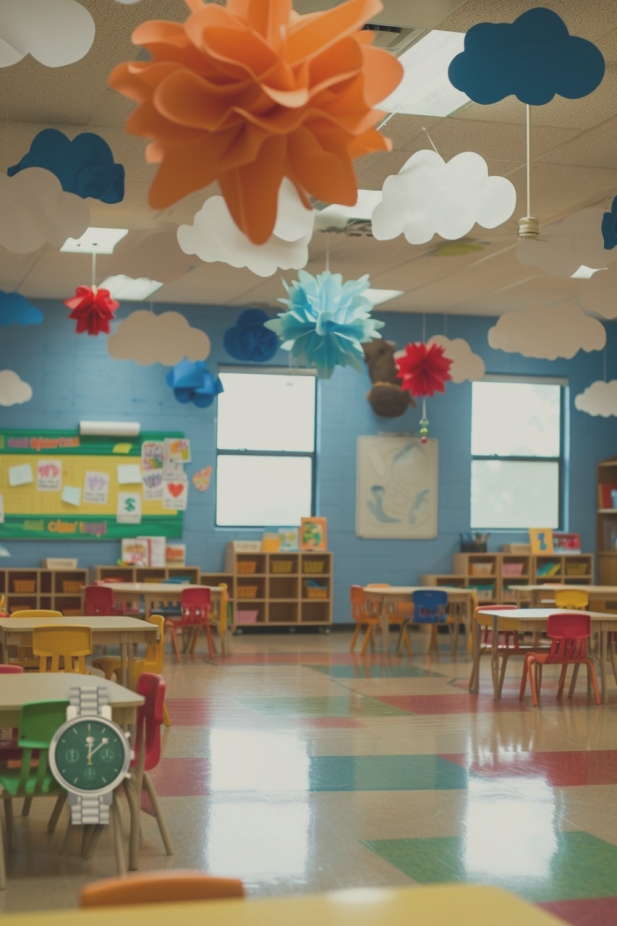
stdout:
**12:08**
